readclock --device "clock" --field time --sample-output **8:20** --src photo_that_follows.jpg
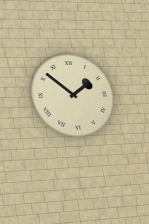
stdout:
**1:52**
